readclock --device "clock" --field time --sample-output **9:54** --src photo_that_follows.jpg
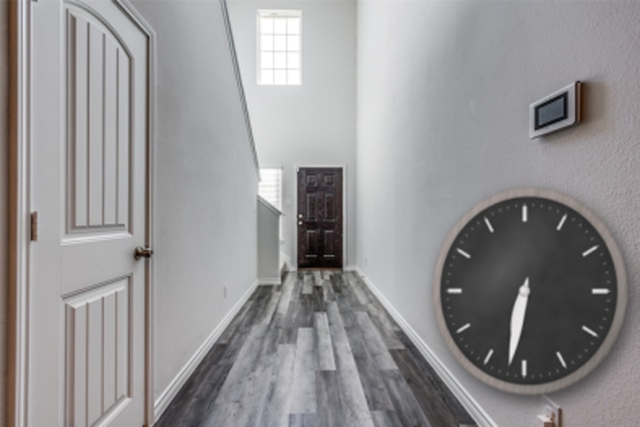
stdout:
**6:32**
